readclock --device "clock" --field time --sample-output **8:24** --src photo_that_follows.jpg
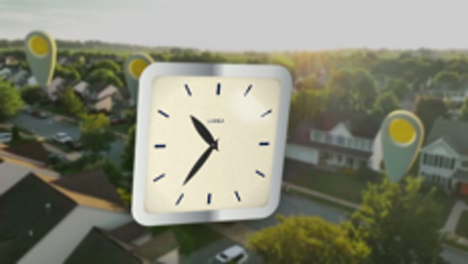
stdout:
**10:36**
